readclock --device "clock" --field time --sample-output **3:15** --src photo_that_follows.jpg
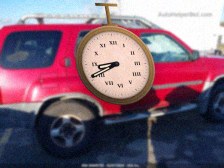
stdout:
**8:41**
